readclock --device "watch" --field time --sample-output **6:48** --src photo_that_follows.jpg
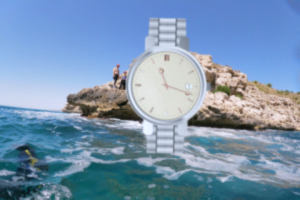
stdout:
**11:18**
